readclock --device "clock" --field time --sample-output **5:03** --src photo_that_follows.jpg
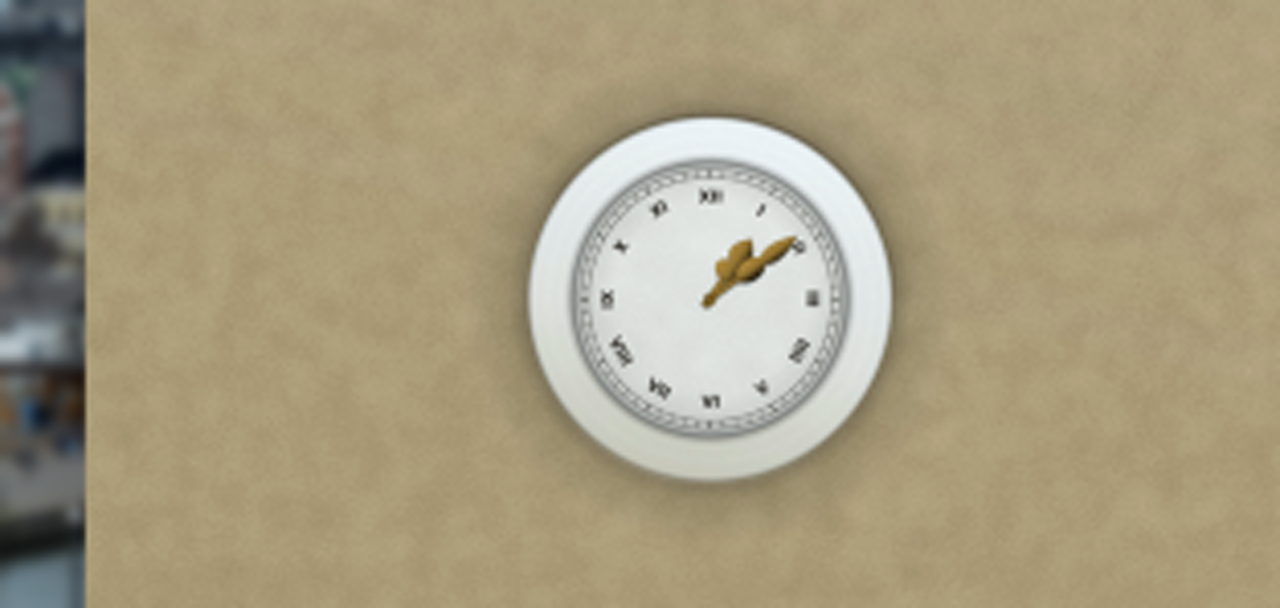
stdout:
**1:09**
